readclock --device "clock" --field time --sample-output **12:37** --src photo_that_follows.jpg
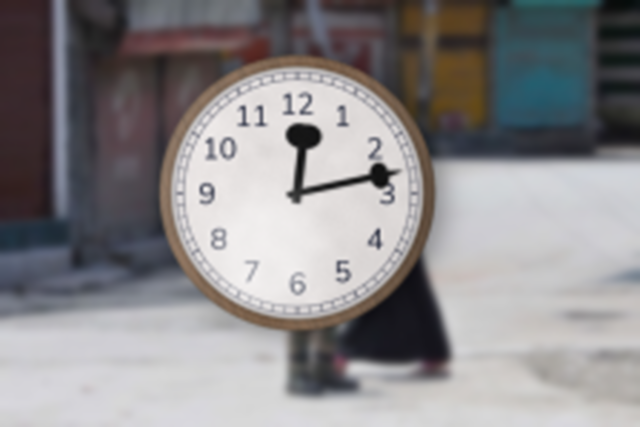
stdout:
**12:13**
